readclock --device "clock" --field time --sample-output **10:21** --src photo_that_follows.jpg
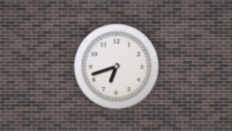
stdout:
**6:42**
